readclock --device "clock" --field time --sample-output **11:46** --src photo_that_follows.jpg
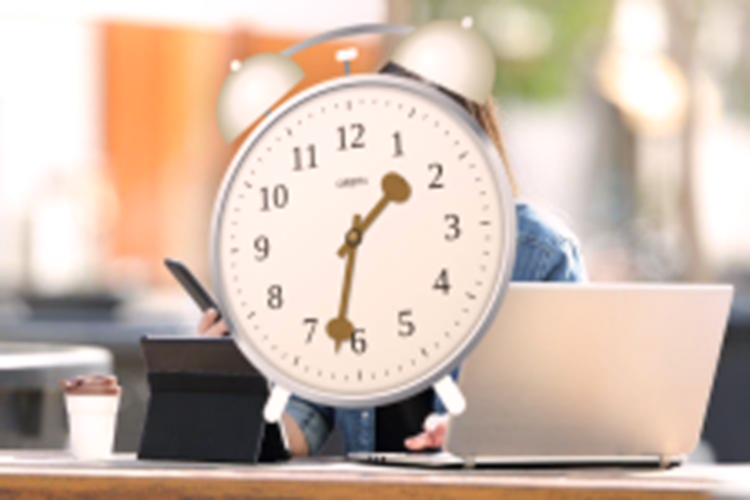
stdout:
**1:32**
